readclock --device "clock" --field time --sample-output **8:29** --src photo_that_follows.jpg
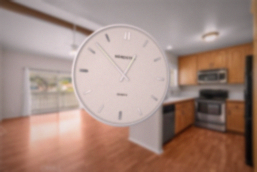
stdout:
**12:52**
